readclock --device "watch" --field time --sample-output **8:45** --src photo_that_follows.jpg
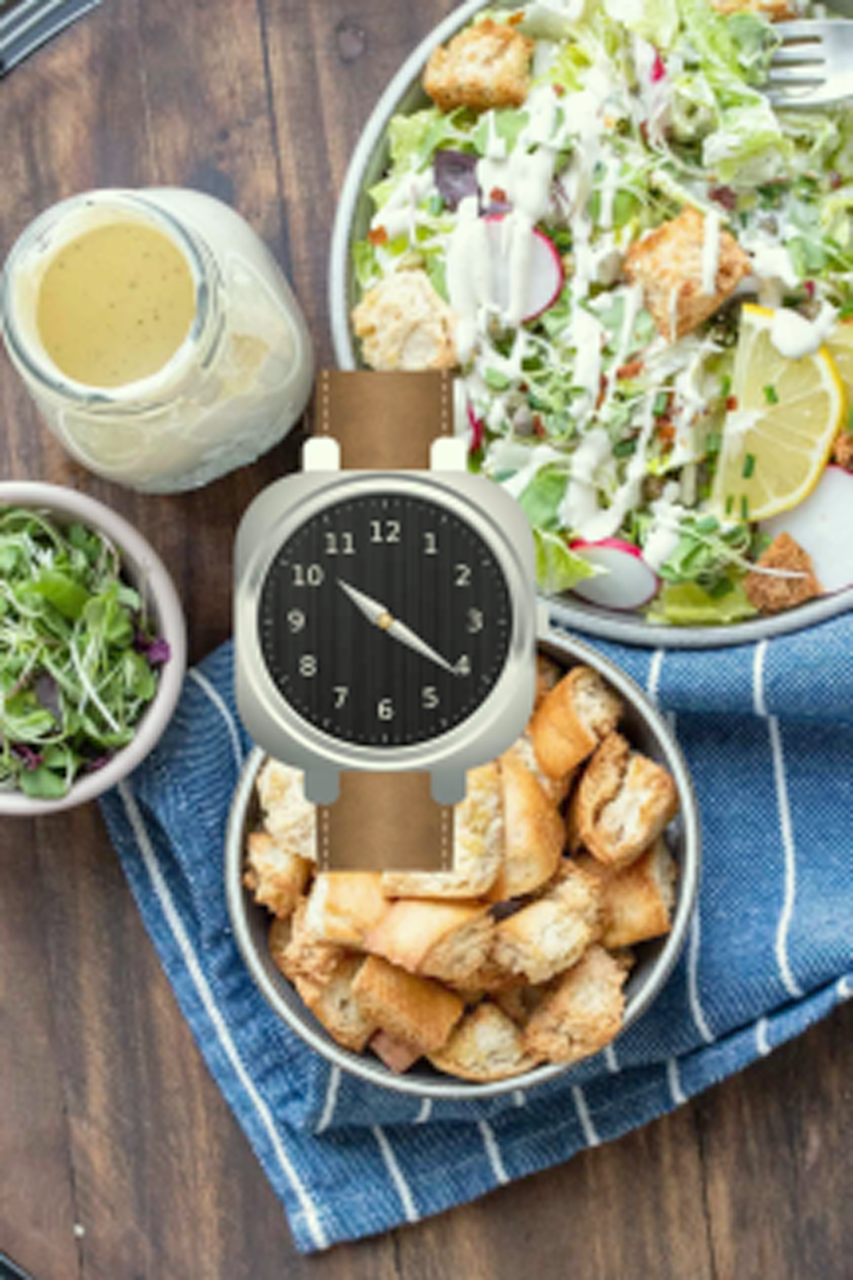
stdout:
**10:21**
